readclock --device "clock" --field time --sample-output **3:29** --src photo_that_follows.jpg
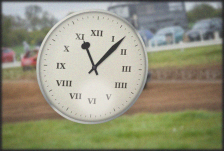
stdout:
**11:07**
